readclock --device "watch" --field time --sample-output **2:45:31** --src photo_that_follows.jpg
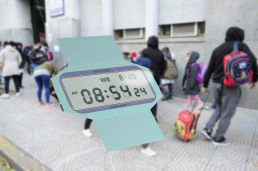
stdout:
**8:54:24**
